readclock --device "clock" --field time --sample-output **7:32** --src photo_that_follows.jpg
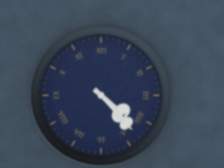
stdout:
**4:23**
